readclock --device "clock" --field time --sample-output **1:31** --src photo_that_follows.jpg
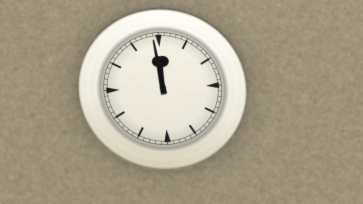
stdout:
**11:59**
